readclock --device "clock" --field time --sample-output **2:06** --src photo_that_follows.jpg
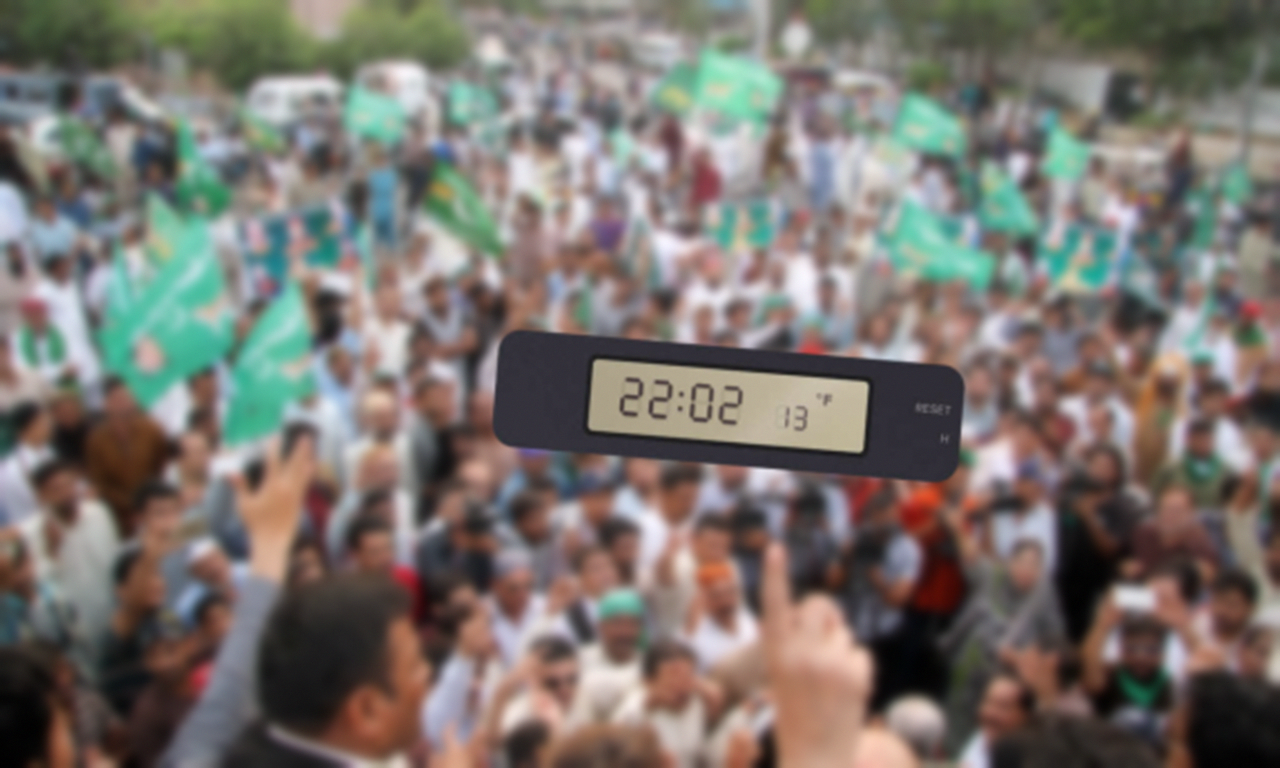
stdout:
**22:02**
